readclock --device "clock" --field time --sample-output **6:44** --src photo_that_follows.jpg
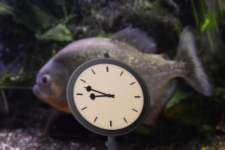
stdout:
**8:48**
